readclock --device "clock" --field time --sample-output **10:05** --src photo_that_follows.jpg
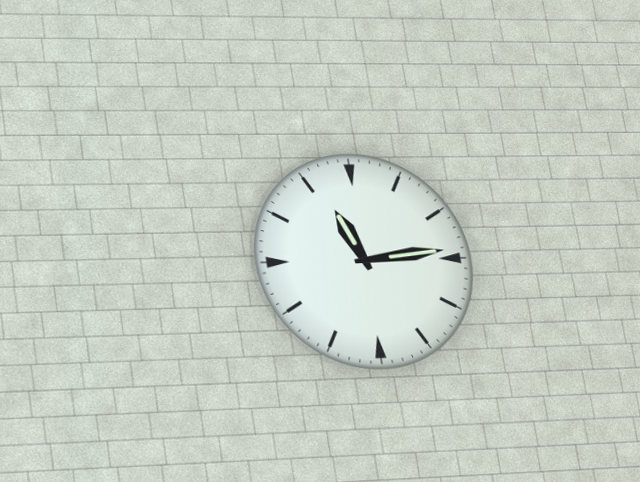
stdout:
**11:14**
